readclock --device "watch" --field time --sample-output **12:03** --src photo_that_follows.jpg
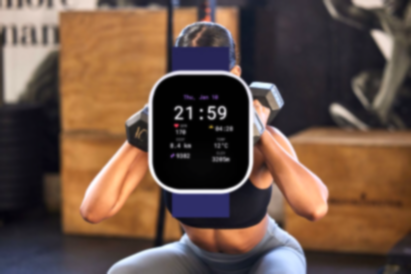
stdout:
**21:59**
